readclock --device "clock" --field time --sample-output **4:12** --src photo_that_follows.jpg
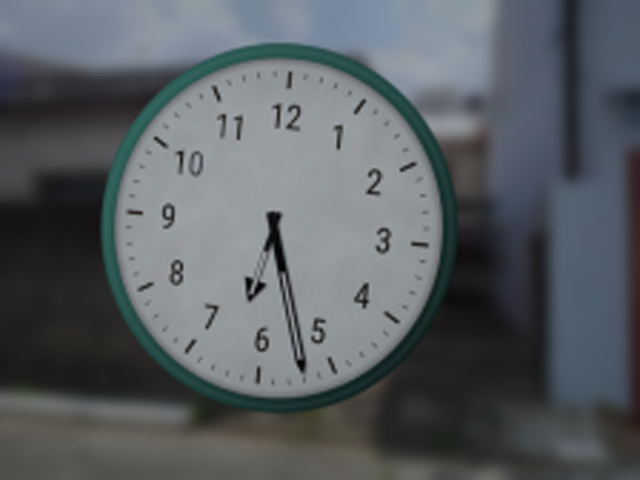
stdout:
**6:27**
